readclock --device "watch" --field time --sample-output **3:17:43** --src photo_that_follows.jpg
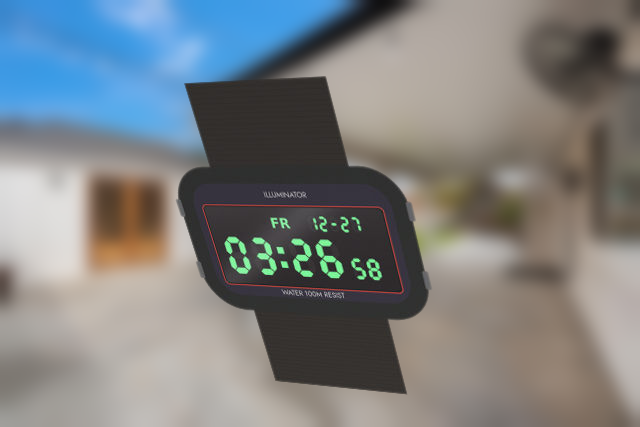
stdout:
**3:26:58**
